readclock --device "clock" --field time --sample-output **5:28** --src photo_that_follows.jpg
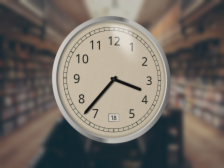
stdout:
**3:37**
